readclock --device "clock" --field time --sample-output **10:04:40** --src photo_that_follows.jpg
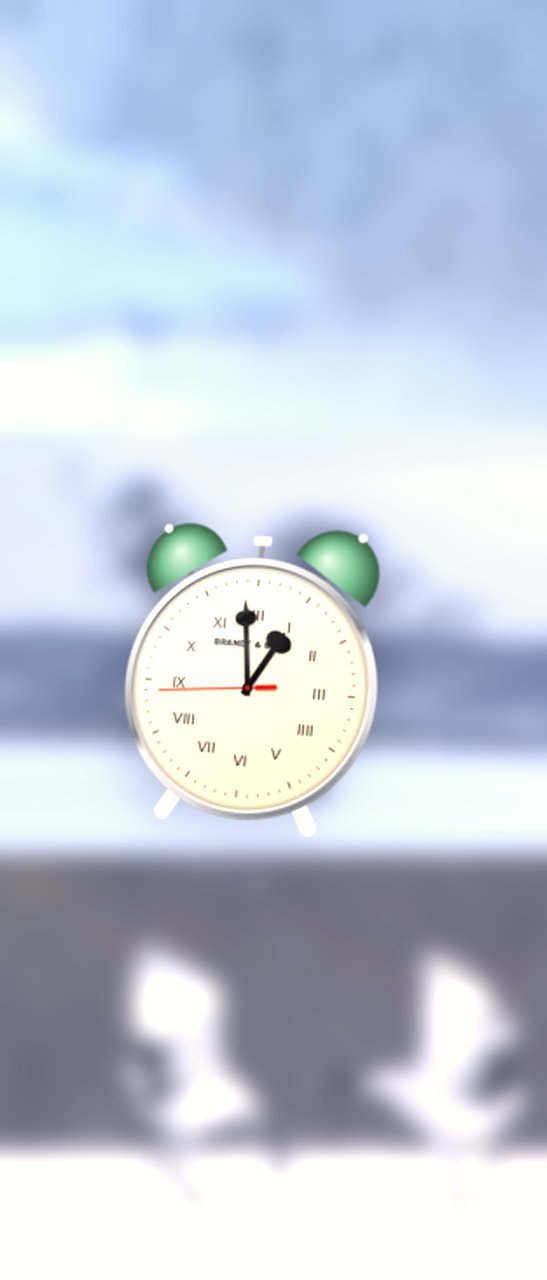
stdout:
**12:58:44**
